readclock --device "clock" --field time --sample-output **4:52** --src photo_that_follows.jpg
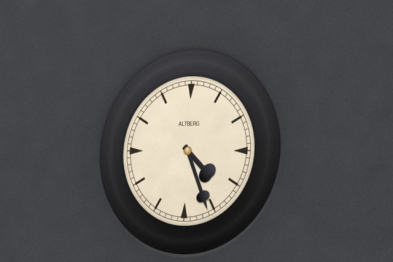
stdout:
**4:26**
